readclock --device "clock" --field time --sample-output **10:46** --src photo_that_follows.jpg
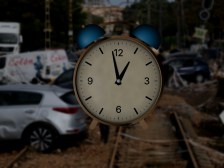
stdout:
**12:58**
